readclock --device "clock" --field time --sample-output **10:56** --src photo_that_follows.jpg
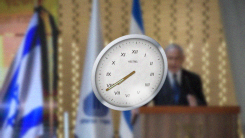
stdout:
**7:39**
